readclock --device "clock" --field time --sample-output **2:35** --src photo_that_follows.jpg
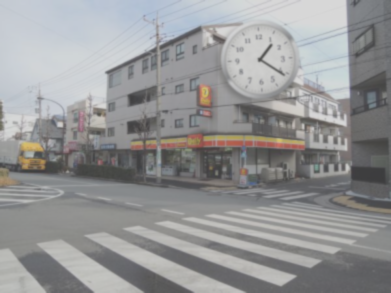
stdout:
**1:21**
